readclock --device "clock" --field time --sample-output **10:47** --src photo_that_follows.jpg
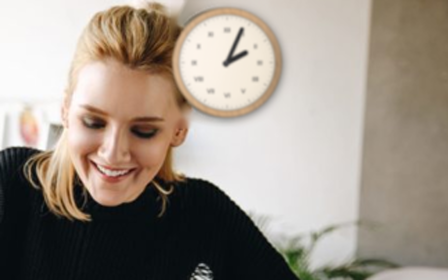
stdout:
**2:04**
